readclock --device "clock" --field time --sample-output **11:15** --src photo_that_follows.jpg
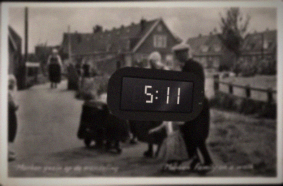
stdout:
**5:11**
